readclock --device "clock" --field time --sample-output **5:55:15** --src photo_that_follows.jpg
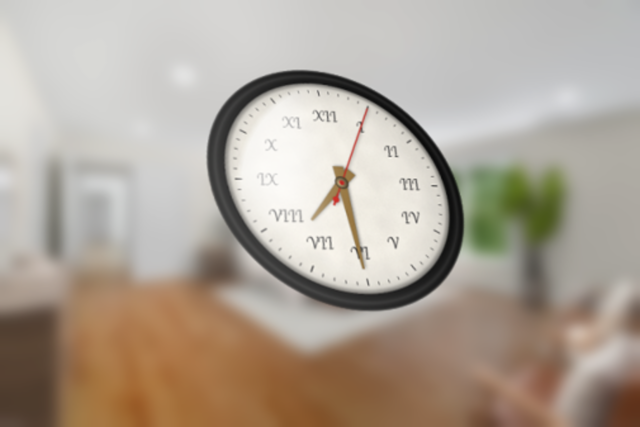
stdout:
**7:30:05**
